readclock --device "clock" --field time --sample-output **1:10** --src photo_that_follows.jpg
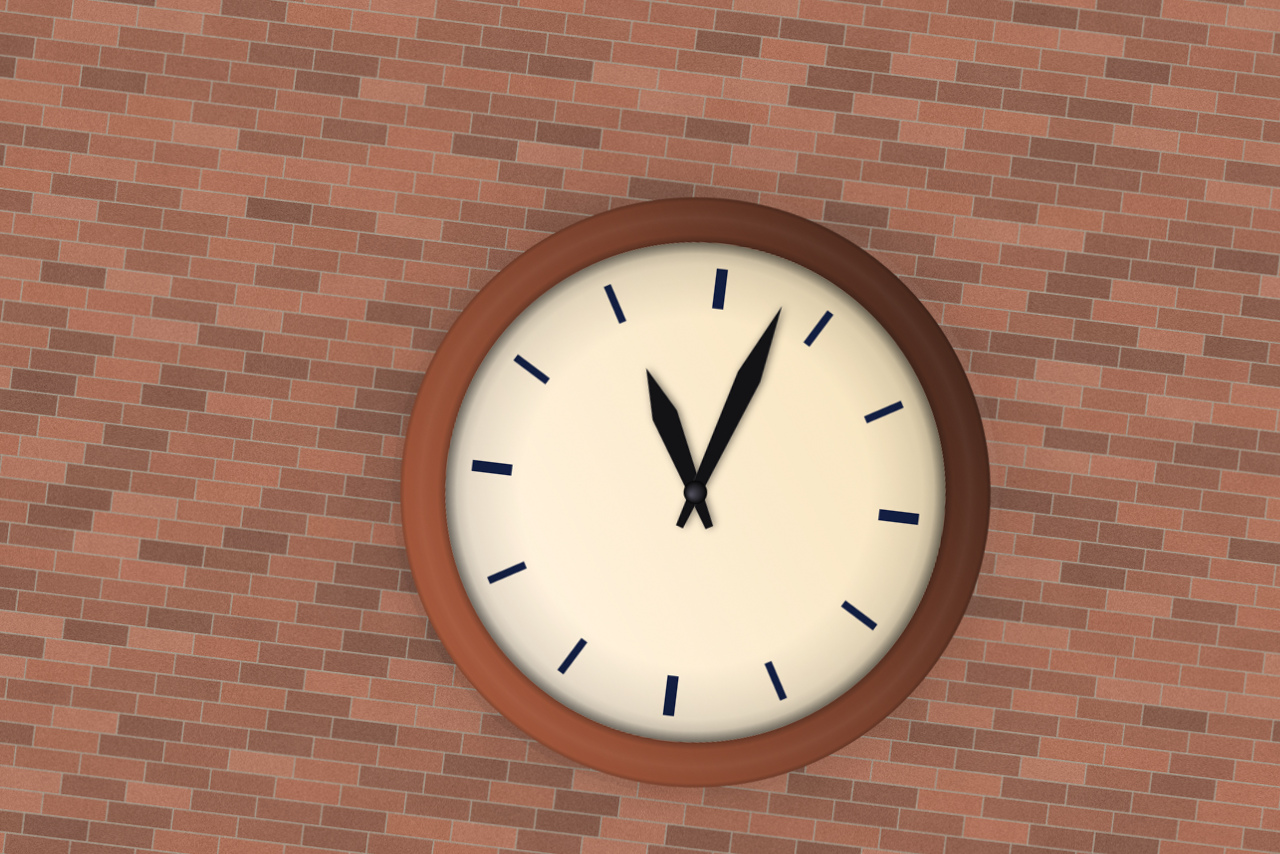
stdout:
**11:03**
